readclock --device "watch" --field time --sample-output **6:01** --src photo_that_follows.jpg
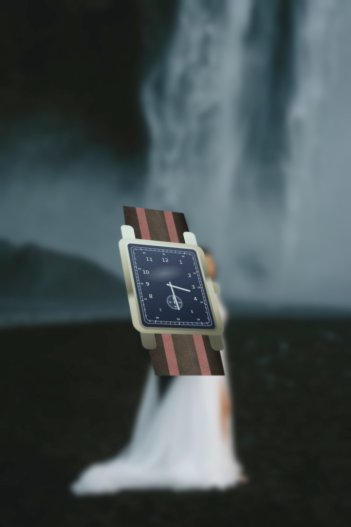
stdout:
**3:29**
